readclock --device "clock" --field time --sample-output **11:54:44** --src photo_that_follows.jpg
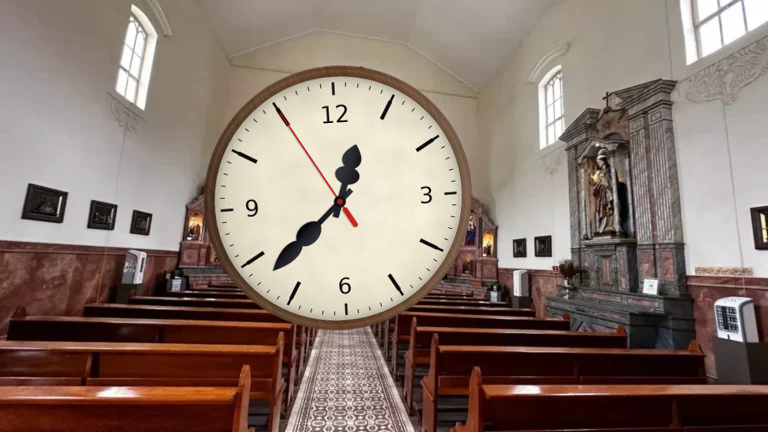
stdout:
**12:37:55**
